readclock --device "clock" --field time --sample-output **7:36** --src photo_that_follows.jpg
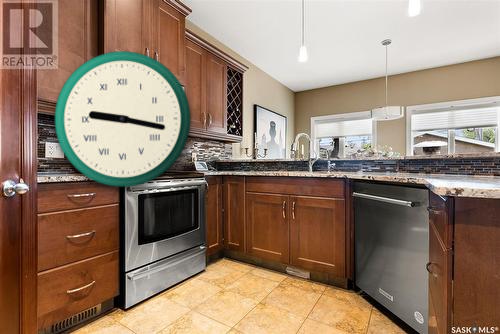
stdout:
**9:17**
